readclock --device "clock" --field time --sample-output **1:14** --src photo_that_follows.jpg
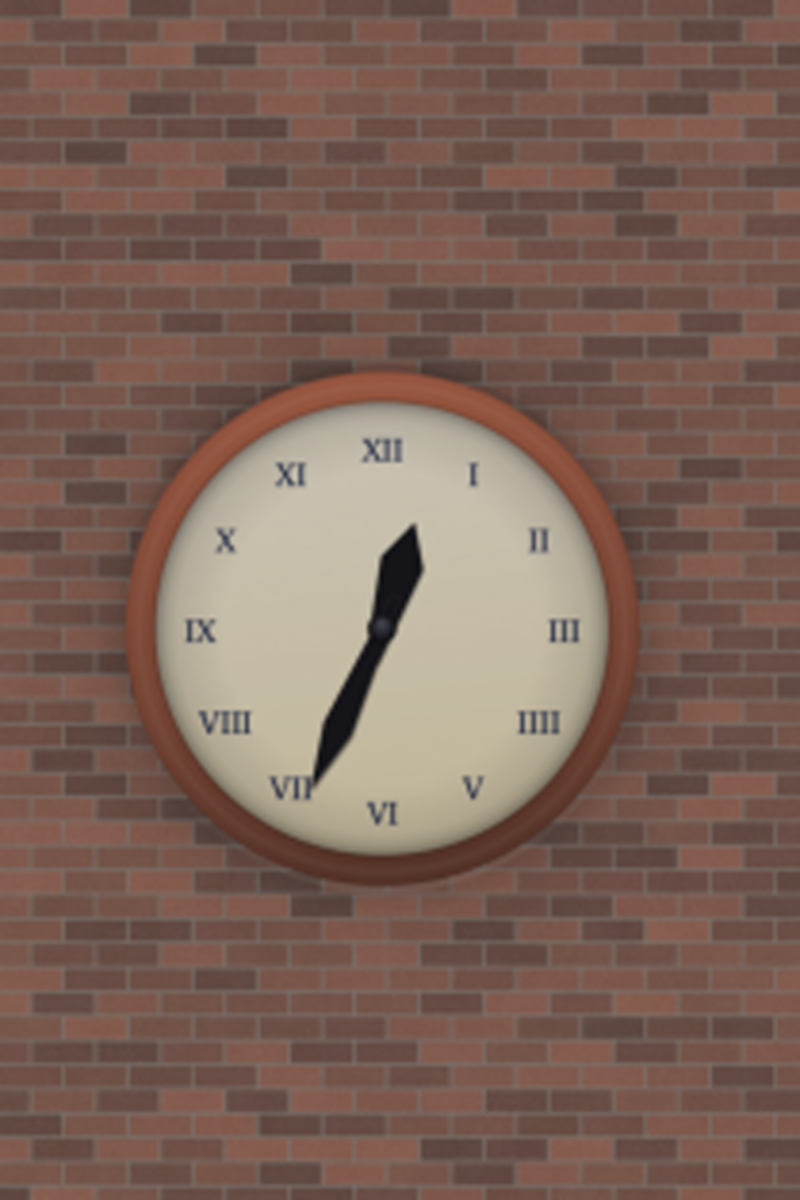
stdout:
**12:34**
